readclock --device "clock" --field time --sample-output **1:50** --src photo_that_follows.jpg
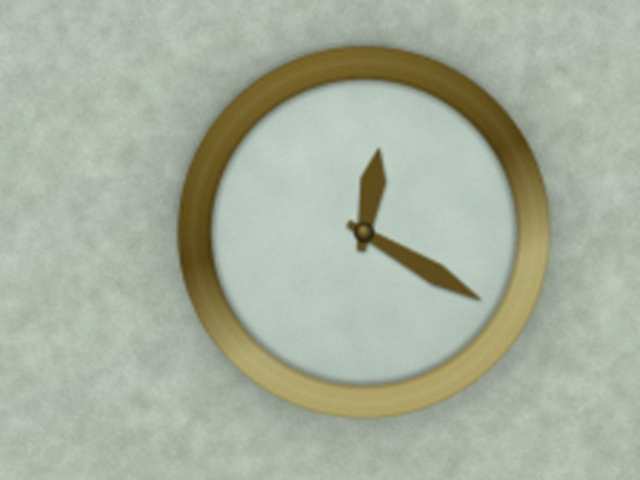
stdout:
**12:20**
